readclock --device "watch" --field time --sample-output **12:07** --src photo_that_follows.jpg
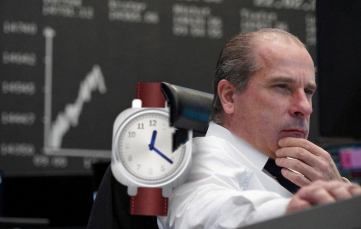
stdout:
**12:21**
